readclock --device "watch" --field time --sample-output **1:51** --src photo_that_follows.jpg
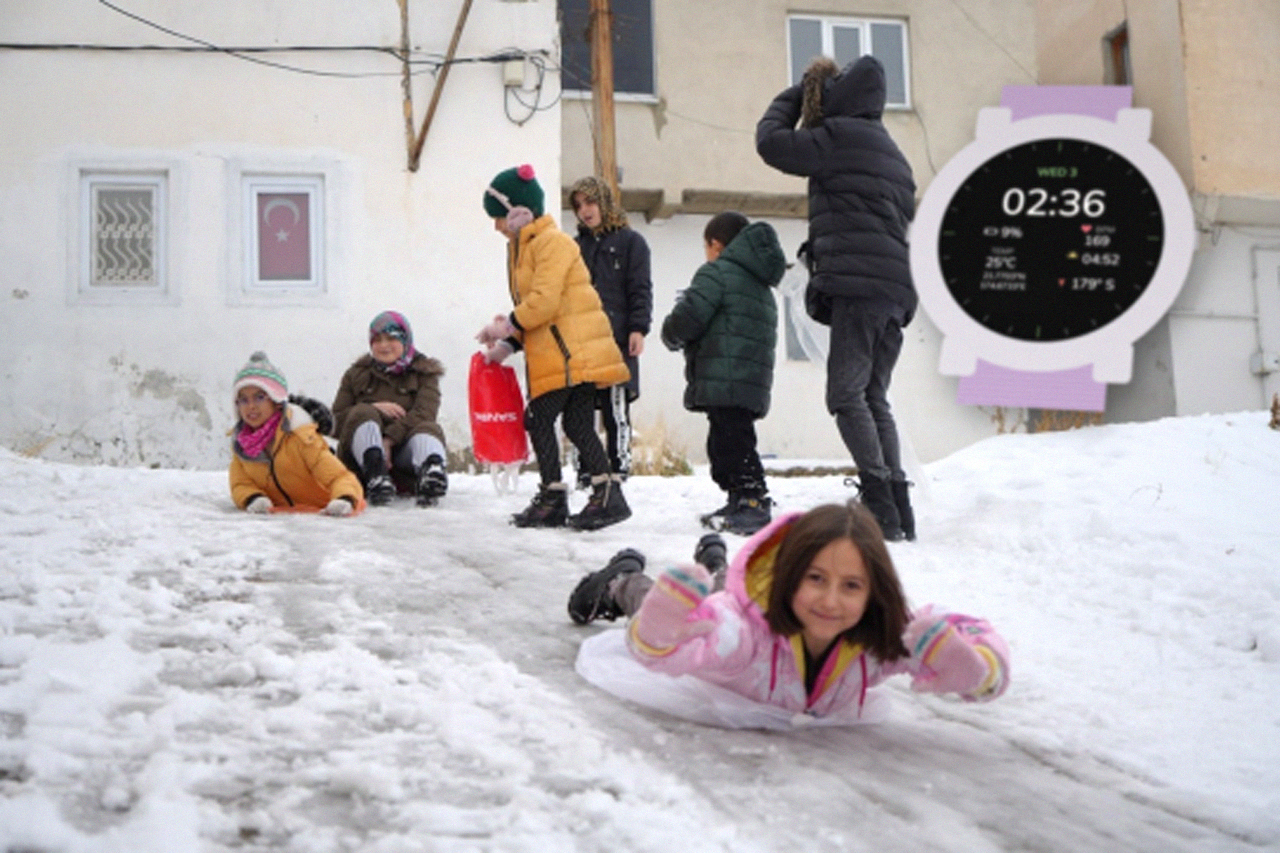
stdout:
**2:36**
